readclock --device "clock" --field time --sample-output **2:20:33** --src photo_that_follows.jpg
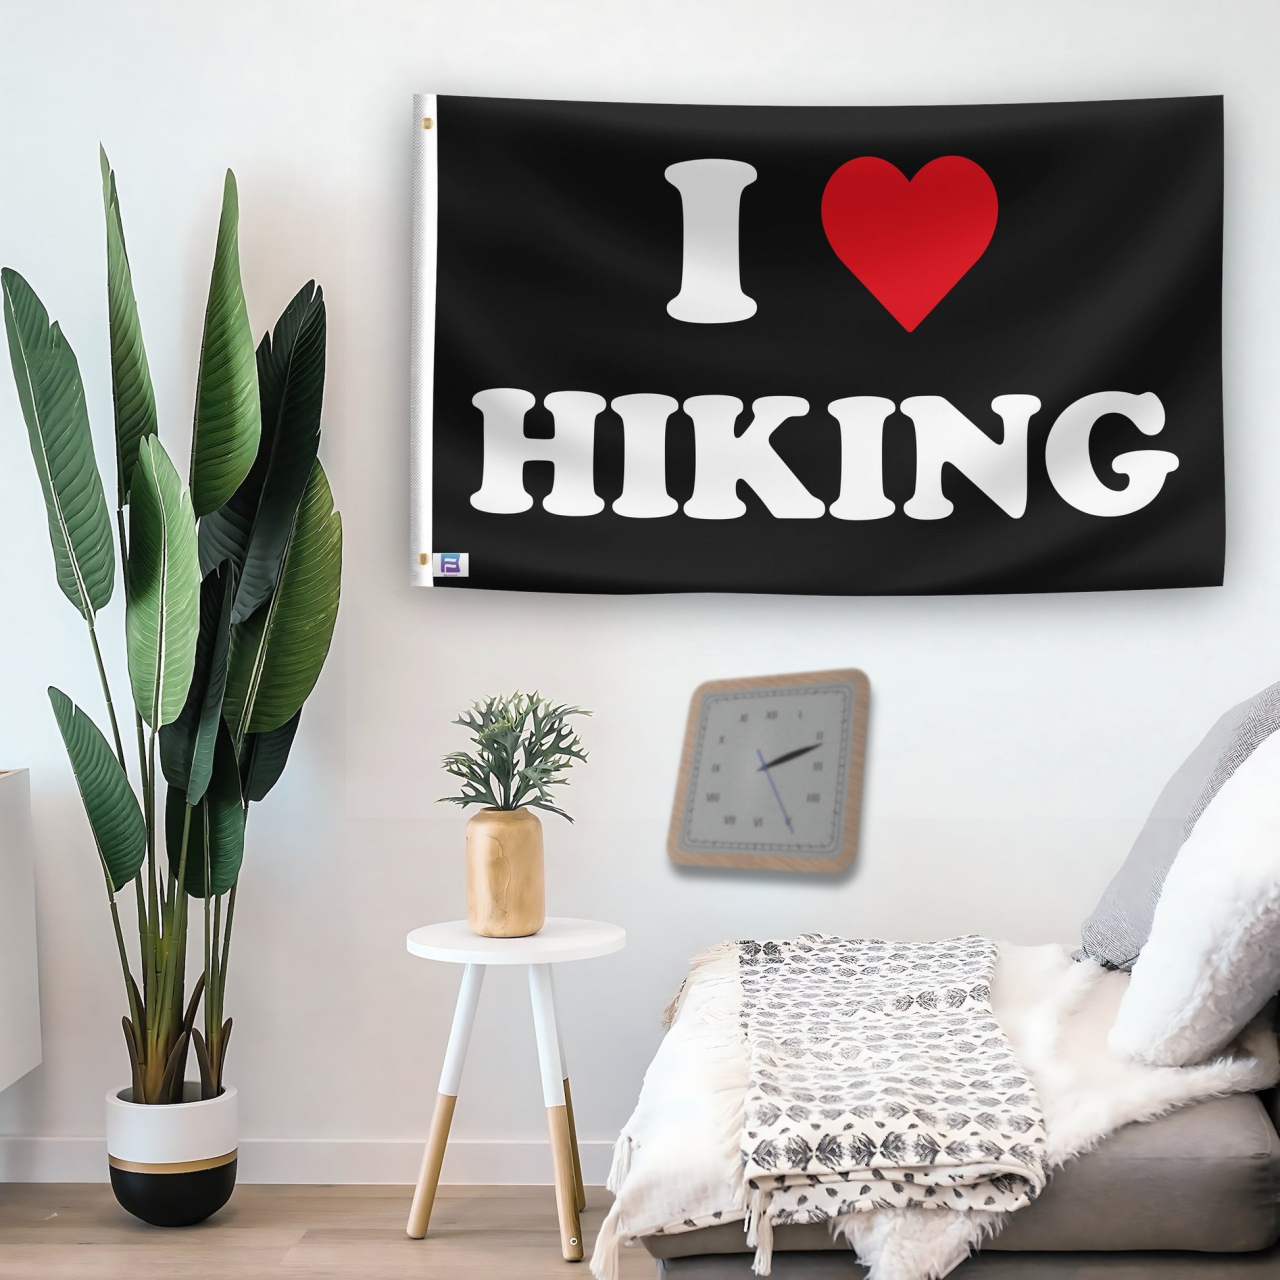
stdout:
**2:11:25**
